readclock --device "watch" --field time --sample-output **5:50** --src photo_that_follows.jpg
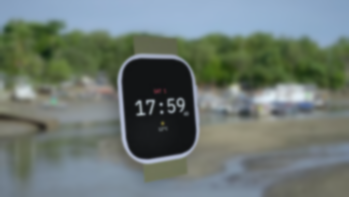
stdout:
**17:59**
